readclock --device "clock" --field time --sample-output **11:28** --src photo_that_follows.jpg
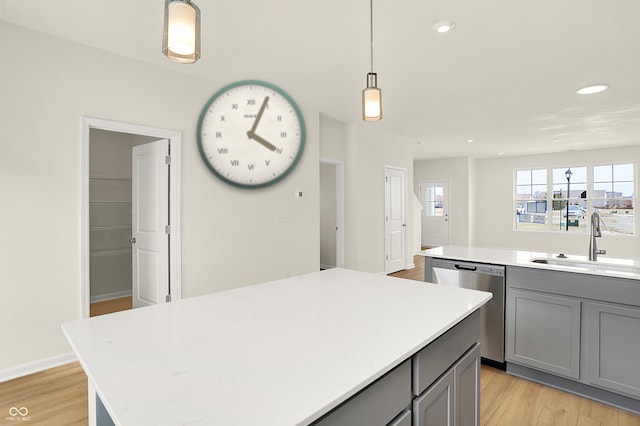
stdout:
**4:04**
